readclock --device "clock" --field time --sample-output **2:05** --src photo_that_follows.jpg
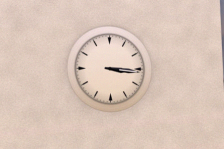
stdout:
**3:16**
